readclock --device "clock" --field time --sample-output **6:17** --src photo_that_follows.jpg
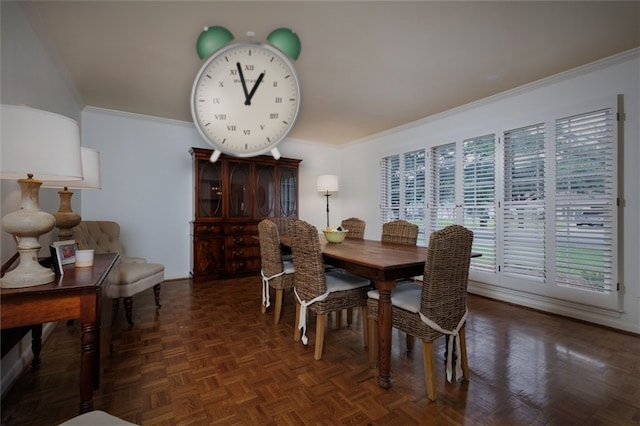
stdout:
**12:57**
